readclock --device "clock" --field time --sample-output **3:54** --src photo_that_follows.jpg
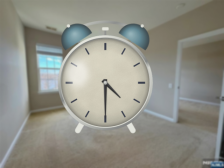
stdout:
**4:30**
